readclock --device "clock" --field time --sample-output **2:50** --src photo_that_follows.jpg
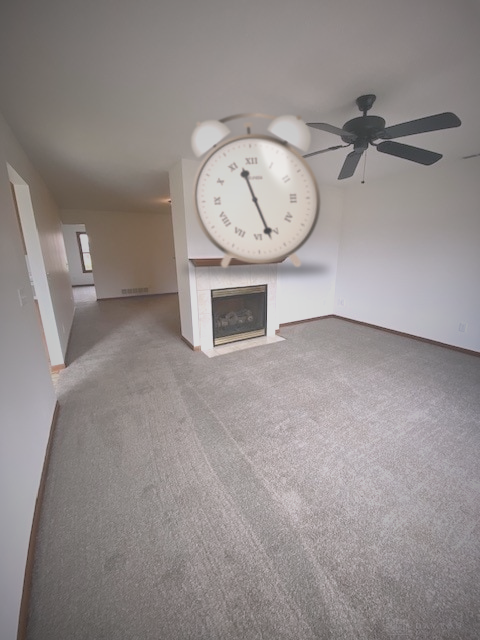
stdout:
**11:27**
